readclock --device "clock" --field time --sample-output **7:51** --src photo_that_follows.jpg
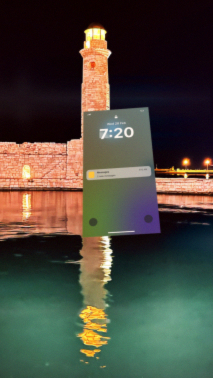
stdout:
**7:20**
